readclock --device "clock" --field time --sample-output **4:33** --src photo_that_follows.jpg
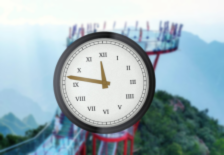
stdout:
**11:47**
